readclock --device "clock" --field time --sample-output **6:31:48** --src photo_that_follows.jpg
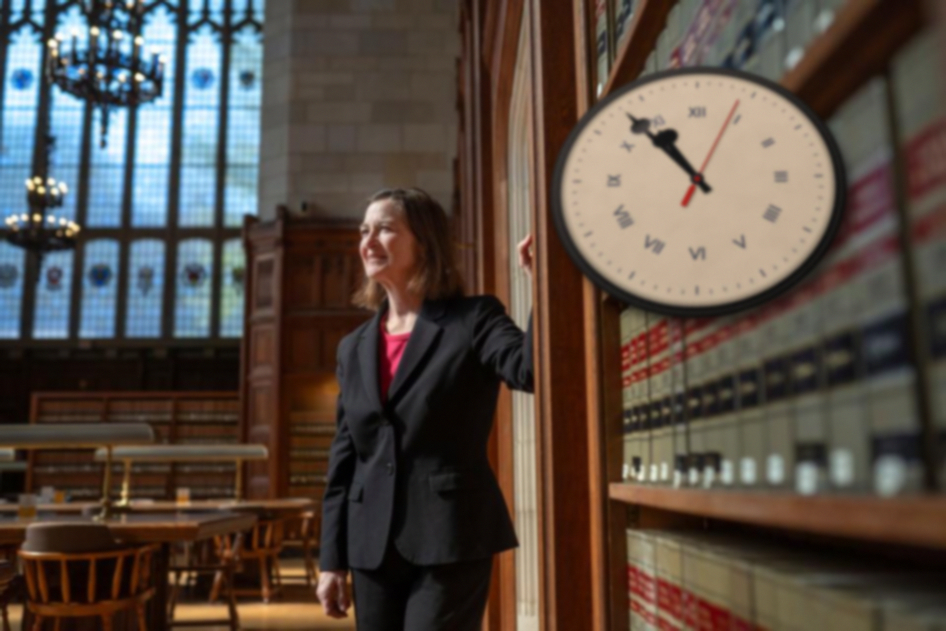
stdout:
**10:53:04**
